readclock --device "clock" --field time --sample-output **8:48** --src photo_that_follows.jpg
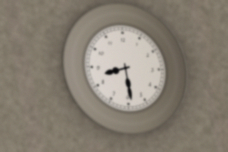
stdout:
**8:29**
